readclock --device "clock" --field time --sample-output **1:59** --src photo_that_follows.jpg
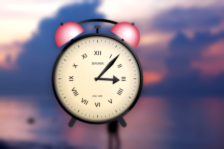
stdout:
**3:07**
